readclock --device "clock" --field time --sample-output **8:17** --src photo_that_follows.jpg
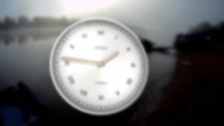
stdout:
**1:46**
